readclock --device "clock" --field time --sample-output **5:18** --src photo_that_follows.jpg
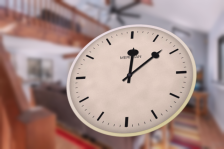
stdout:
**12:08**
